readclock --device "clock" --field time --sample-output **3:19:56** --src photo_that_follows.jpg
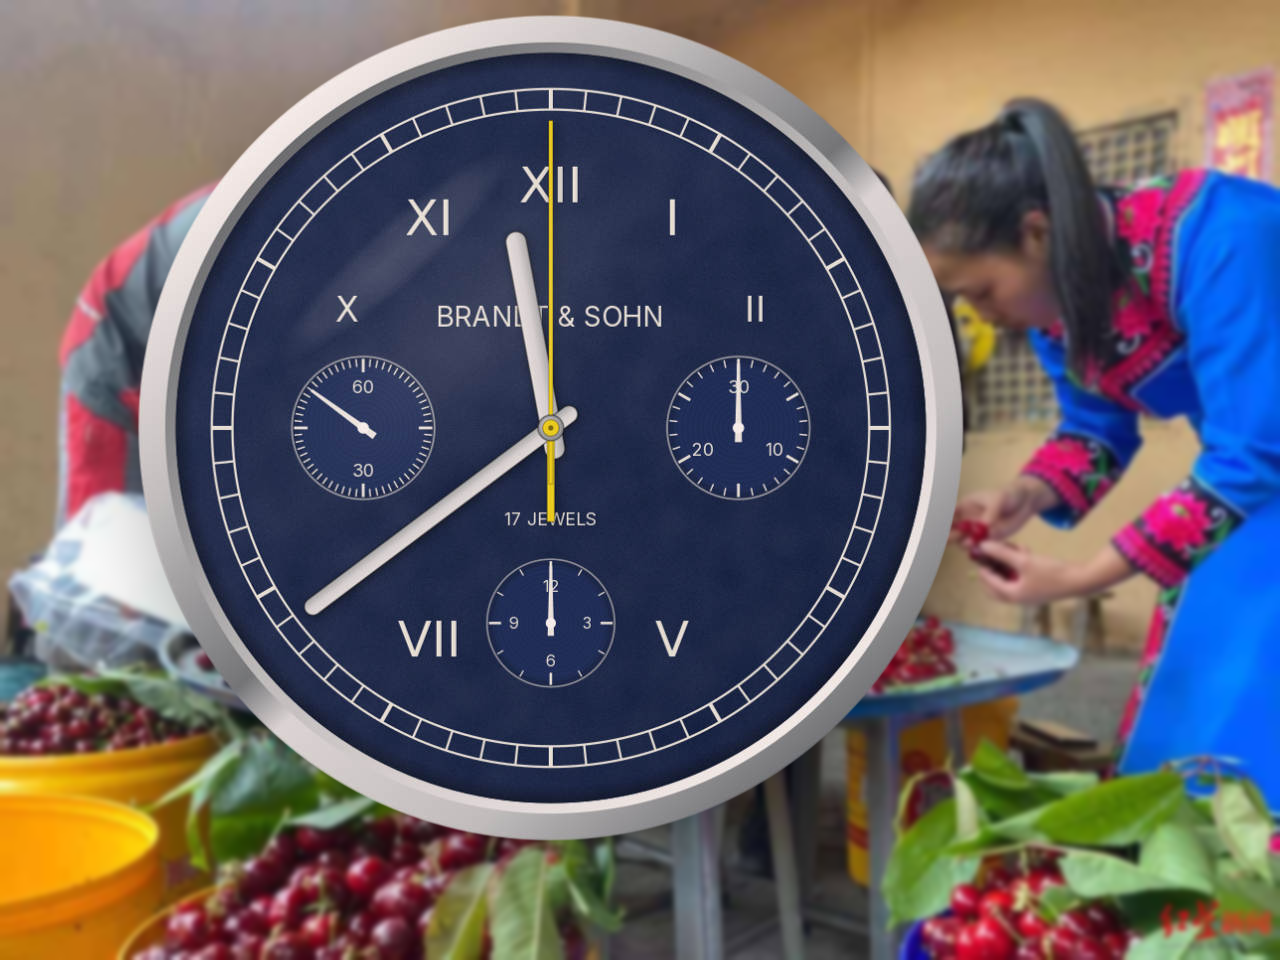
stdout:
**11:38:51**
